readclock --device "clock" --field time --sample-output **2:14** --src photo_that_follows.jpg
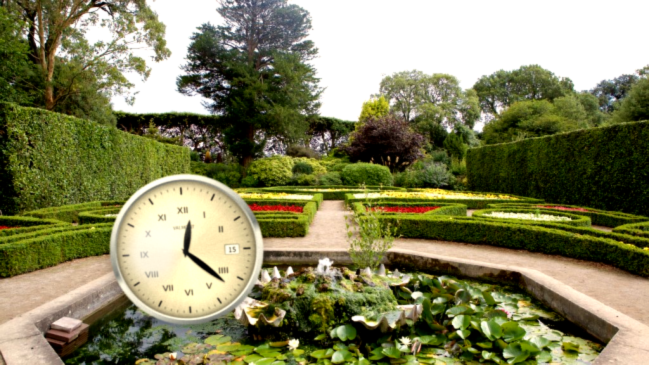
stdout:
**12:22**
